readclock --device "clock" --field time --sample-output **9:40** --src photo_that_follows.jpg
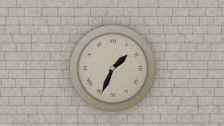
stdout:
**1:34**
